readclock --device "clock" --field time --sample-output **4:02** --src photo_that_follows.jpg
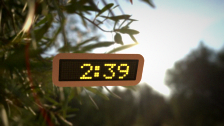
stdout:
**2:39**
